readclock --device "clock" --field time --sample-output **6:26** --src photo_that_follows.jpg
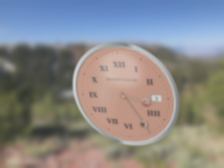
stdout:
**3:25**
